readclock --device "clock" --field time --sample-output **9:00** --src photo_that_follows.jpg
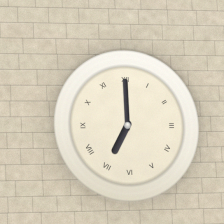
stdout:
**7:00**
